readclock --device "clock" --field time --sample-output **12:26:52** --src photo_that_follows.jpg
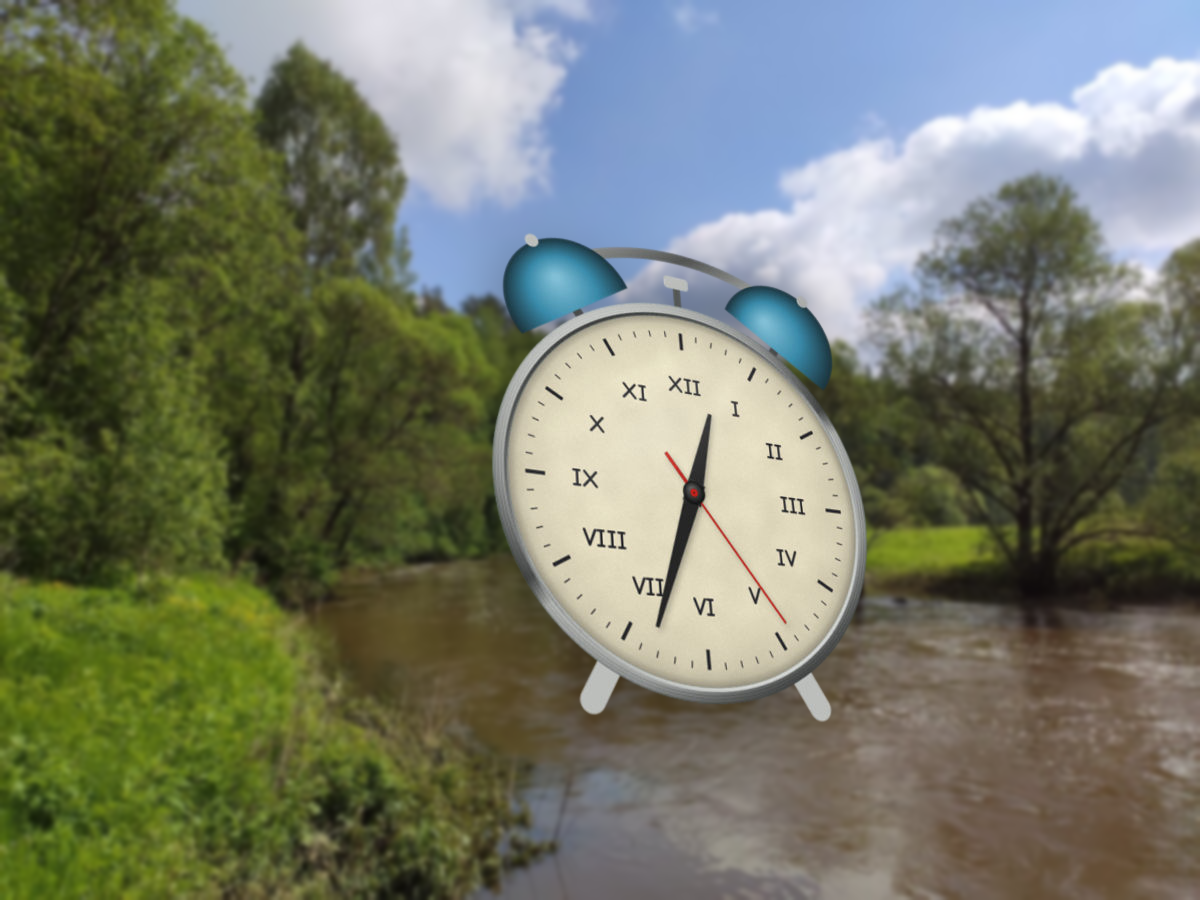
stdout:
**12:33:24**
